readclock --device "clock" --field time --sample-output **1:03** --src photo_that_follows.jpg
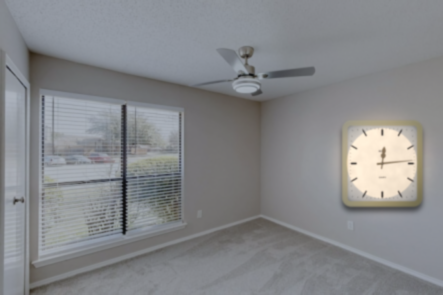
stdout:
**12:14**
